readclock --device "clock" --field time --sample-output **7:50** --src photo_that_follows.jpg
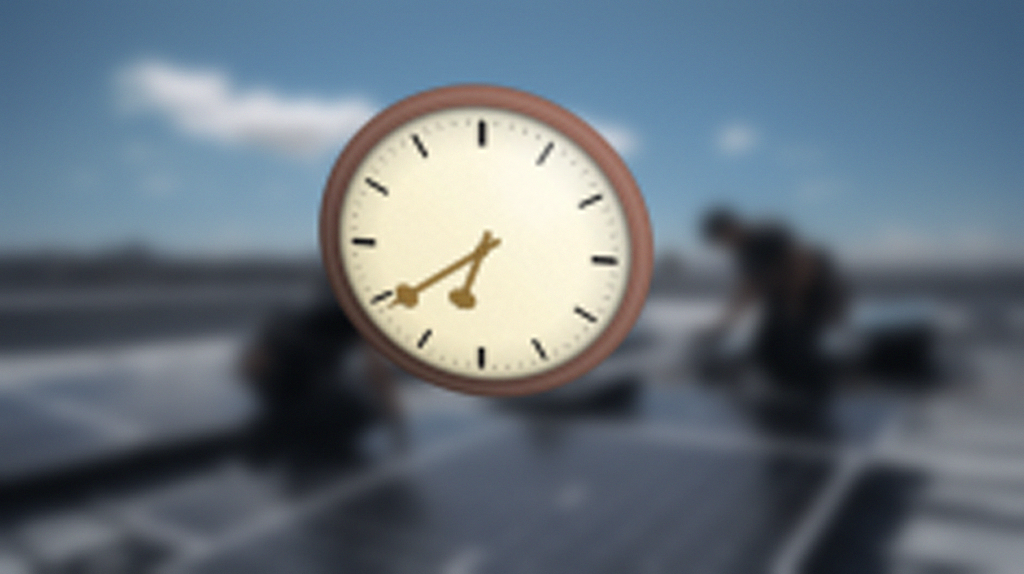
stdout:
**6:39**
